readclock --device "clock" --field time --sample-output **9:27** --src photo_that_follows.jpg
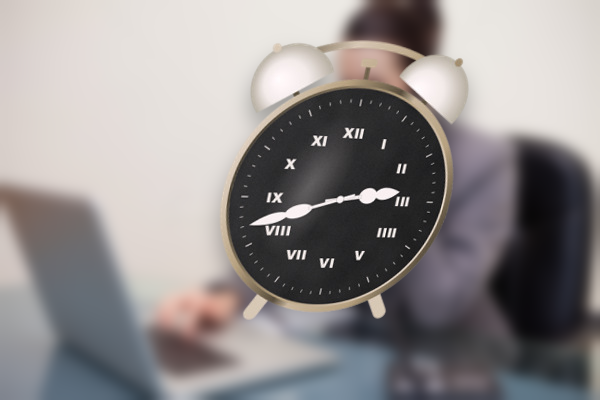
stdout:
**2:42**
